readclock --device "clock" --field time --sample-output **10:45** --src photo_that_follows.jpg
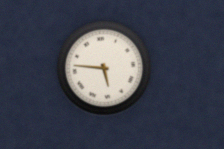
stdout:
**5:47**
